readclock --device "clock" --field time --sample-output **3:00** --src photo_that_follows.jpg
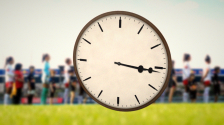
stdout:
**3:16**
